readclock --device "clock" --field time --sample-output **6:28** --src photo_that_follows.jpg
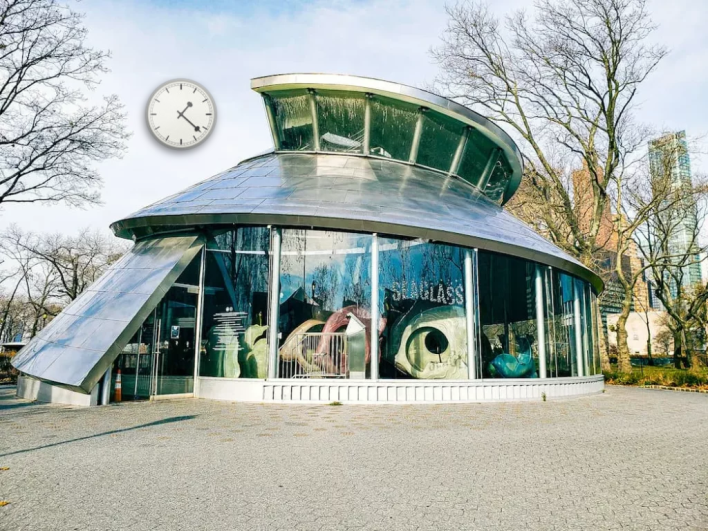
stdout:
**1:22**
